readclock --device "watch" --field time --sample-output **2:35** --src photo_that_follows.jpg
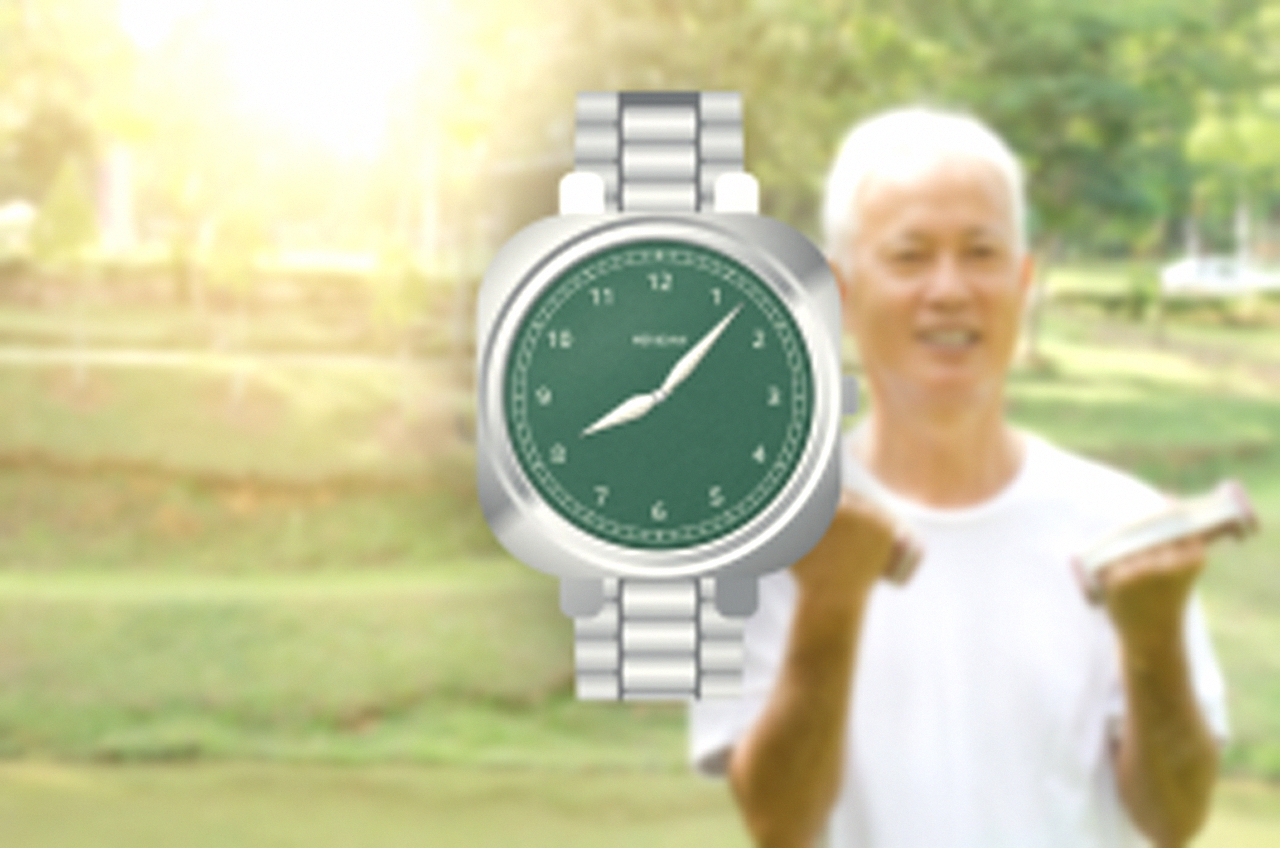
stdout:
**8:07**
